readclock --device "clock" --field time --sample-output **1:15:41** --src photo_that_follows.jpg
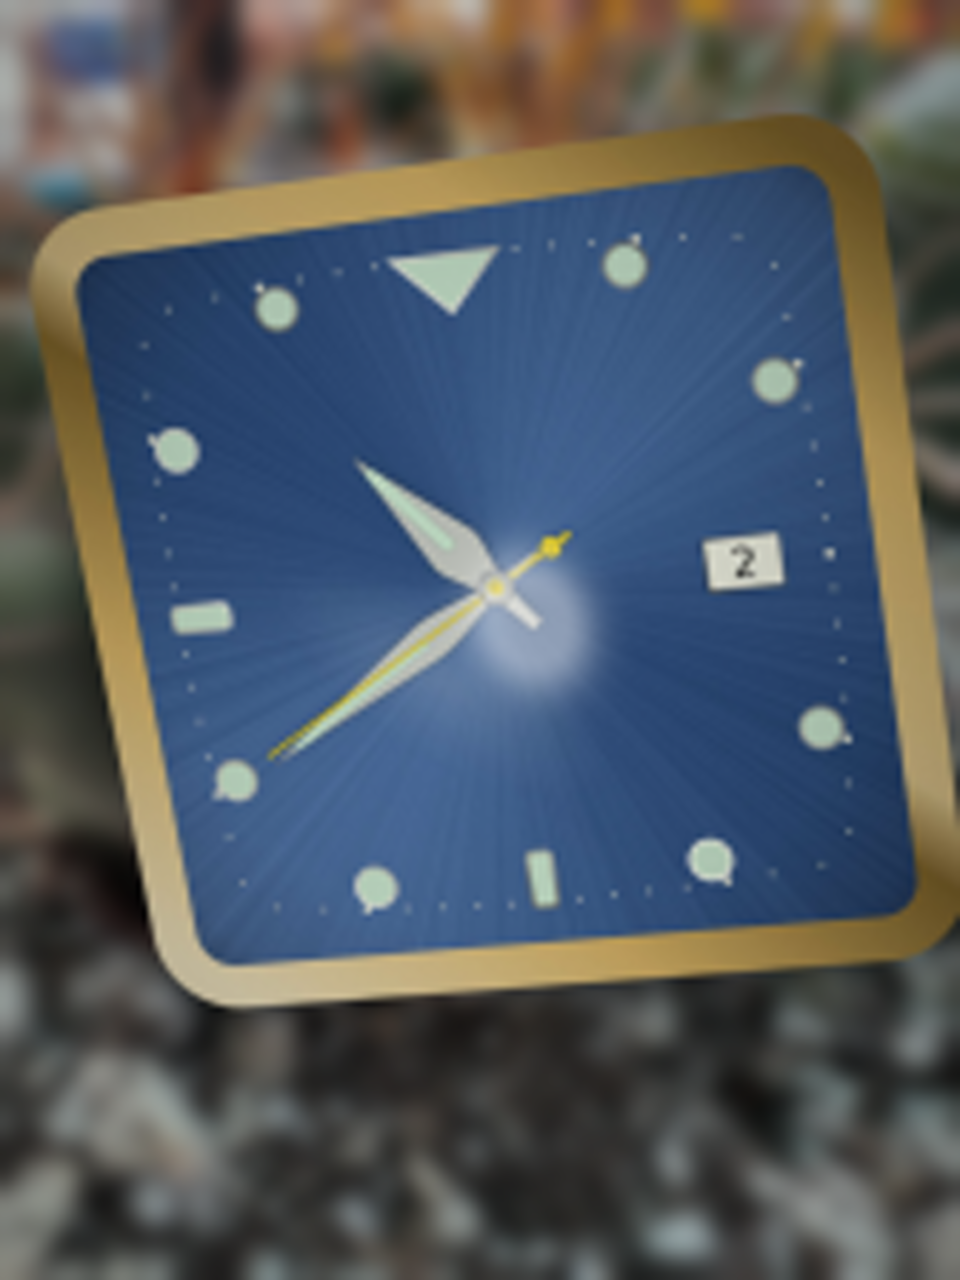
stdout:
**10:39:40**
